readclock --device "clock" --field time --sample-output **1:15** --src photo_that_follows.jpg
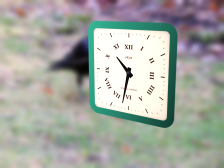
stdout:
**10:32**
